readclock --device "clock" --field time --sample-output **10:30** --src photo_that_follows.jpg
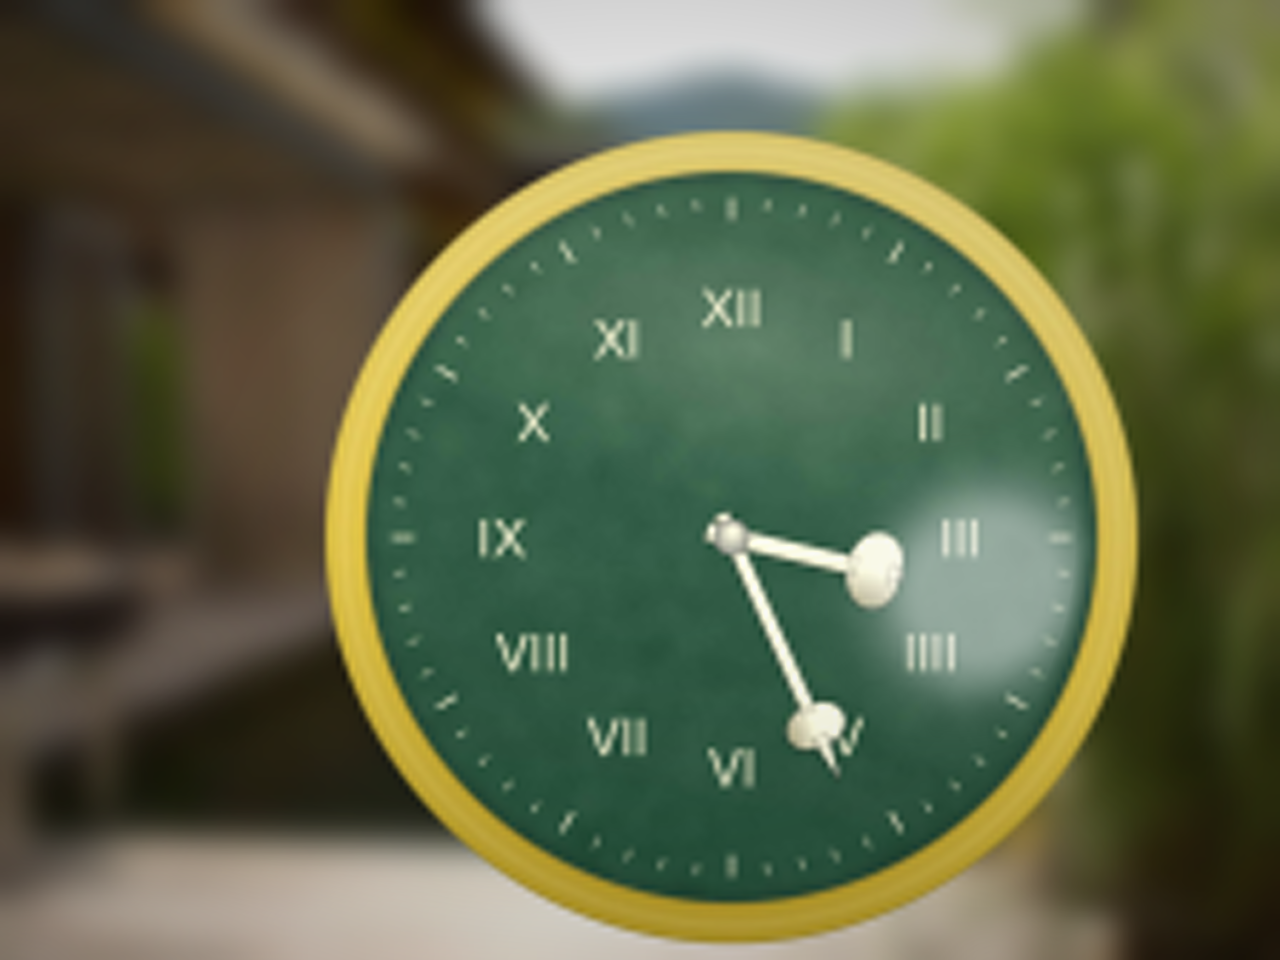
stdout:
**3:26**
